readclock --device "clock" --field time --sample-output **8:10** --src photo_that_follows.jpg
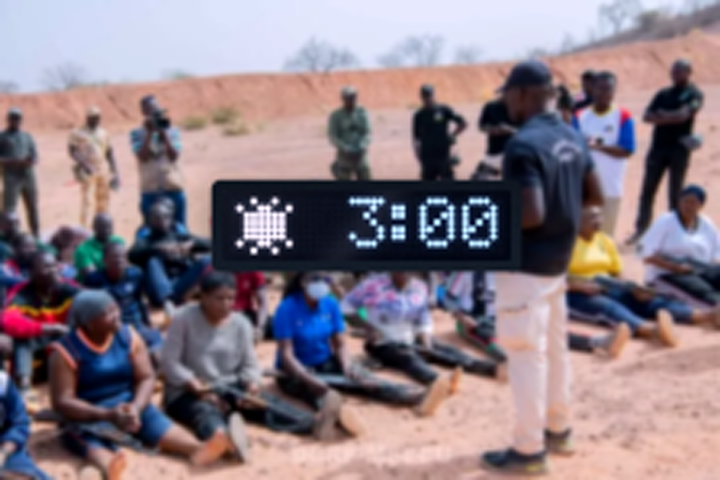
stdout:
**3:00**
